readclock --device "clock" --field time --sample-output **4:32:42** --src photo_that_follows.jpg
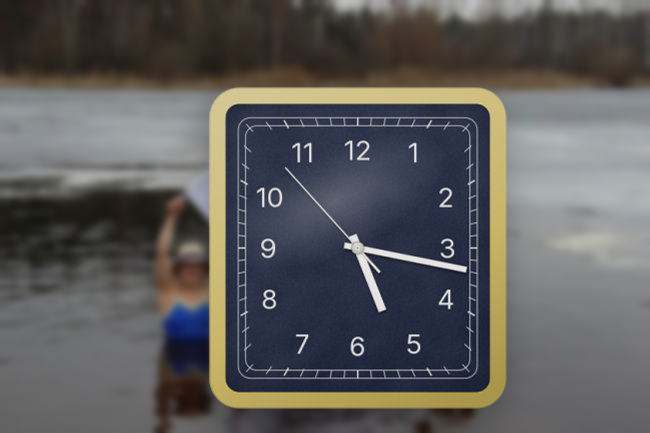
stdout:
**5:16:53**
